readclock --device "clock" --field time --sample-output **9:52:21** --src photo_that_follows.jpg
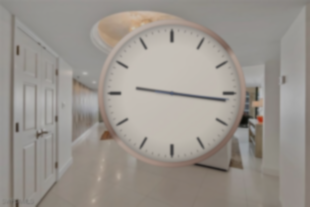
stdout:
**9:16:16**
